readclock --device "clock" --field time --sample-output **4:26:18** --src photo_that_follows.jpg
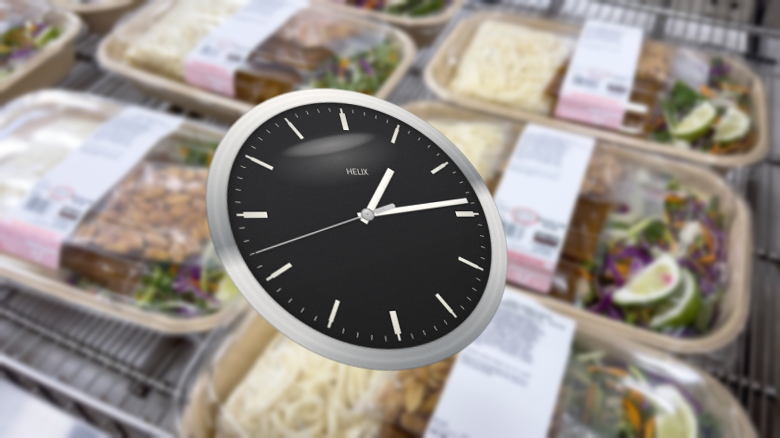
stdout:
**1:13:42**
